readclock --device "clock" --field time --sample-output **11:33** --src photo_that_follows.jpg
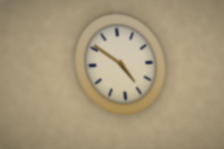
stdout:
**4:51**
